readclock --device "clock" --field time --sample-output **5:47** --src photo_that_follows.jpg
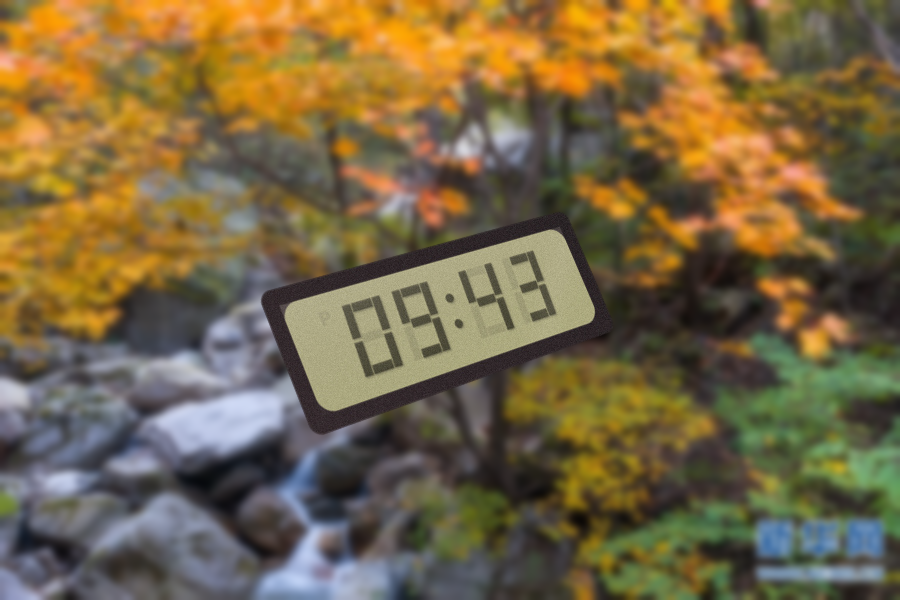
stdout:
**9:43**
